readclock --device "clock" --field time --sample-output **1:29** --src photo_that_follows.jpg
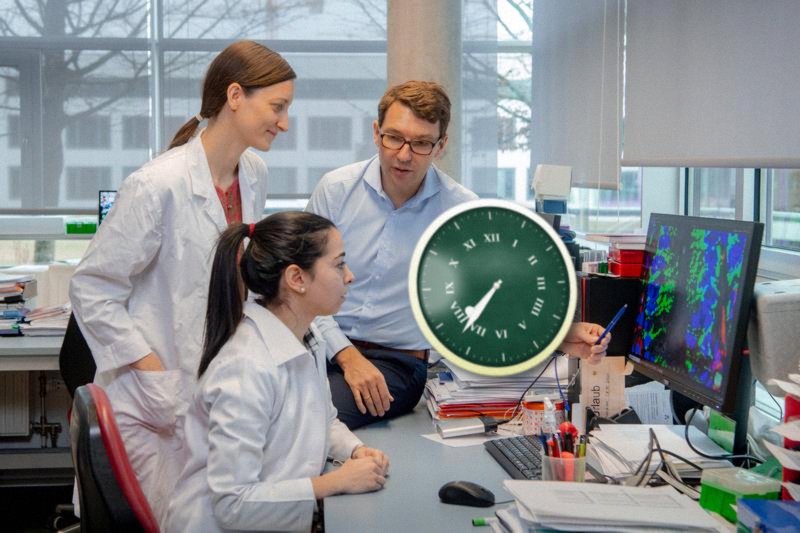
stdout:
**7:37**
